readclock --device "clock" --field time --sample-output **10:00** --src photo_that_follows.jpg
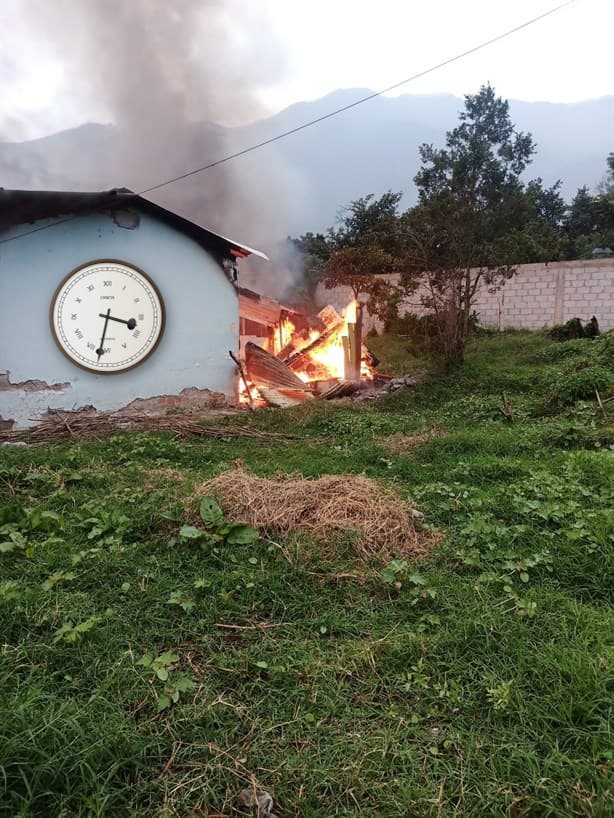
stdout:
**3:32**
